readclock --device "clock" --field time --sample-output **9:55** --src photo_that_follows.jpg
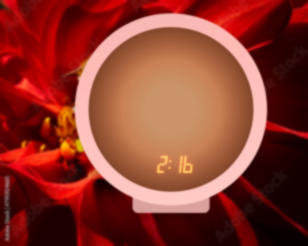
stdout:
**2:16**
